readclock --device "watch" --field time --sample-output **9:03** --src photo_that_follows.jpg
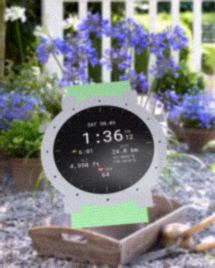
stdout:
**1:36**
